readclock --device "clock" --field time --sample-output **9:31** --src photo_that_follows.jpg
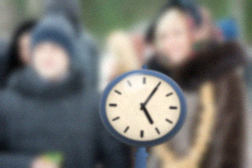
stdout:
**5:05**
